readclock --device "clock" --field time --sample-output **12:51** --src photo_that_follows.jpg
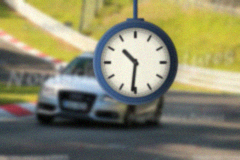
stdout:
**10:31**
